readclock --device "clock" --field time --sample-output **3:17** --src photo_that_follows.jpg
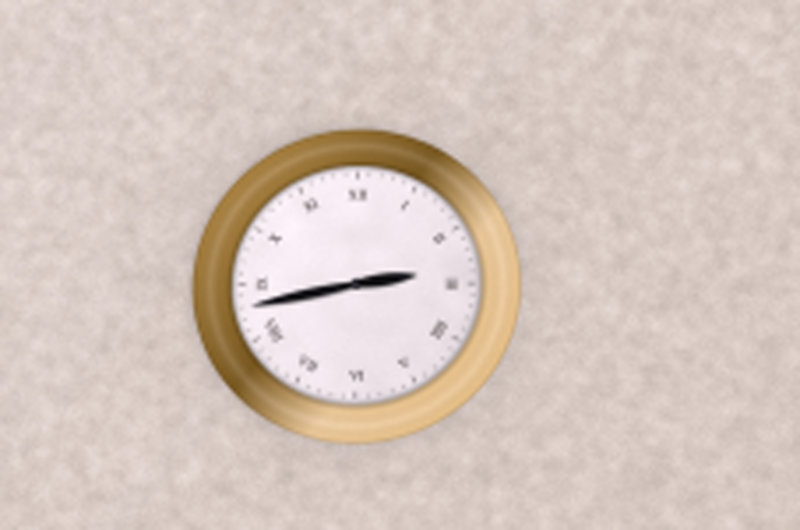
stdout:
**2:43**
